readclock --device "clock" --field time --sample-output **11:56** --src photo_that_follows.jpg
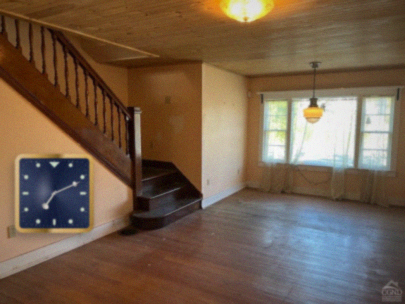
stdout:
**7:11**
